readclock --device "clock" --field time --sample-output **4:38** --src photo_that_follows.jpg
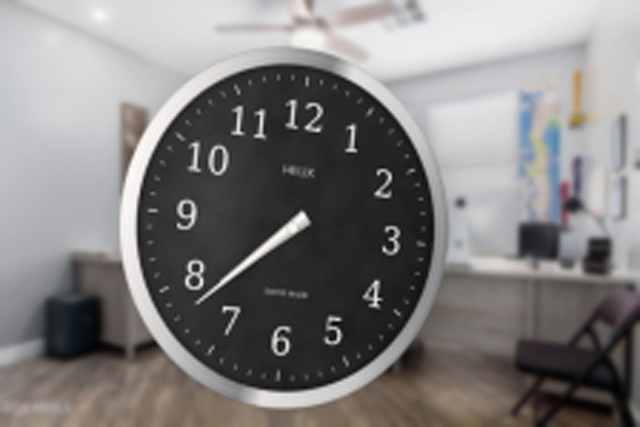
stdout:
**7:38**
